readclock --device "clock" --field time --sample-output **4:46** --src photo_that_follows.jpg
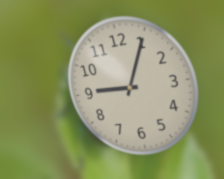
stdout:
**9:05**
